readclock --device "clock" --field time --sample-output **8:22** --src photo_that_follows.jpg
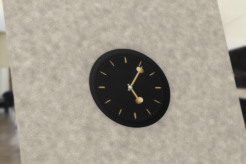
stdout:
**5:06**
